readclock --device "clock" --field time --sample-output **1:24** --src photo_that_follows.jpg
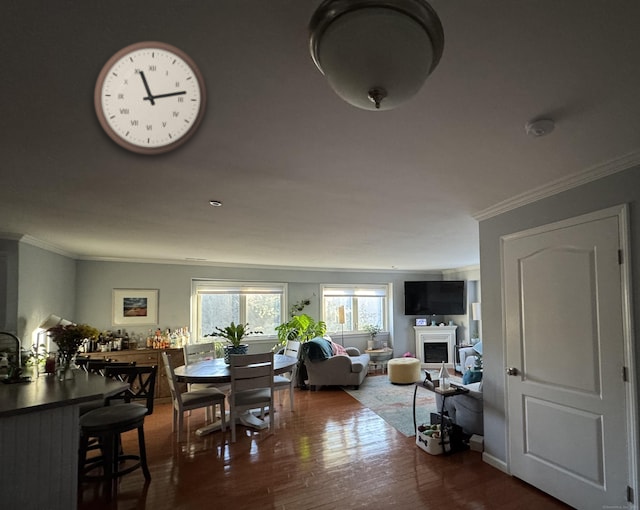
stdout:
**11:13**
